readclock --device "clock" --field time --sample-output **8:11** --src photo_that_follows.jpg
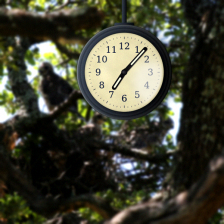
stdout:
**7:07**
